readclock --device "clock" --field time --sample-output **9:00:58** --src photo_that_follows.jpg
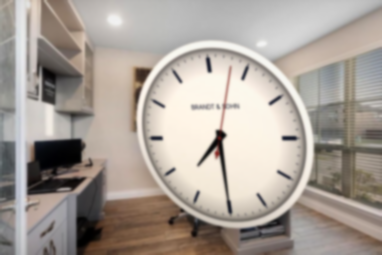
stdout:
**7:30:03**
